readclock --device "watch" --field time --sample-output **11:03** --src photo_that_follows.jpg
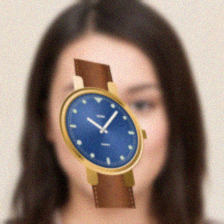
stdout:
**10:07**
